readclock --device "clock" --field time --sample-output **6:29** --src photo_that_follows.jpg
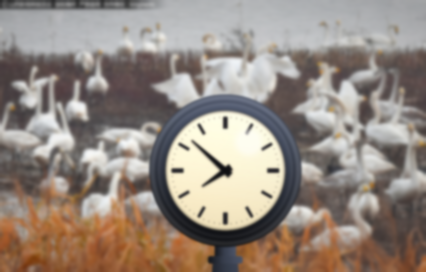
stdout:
**7:52**
